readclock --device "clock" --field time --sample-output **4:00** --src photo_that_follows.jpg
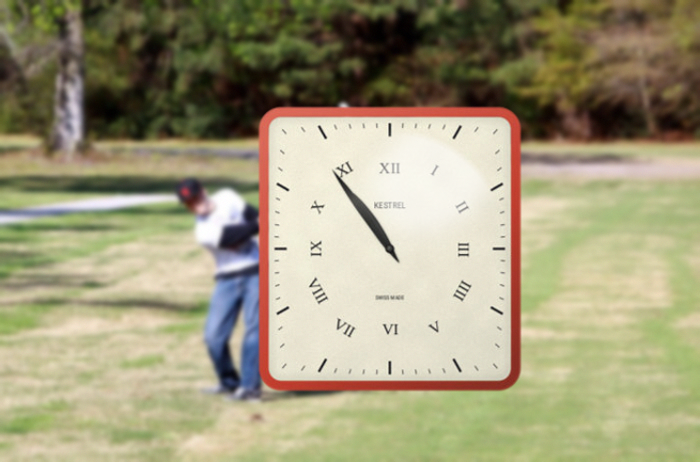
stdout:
**10:54**
